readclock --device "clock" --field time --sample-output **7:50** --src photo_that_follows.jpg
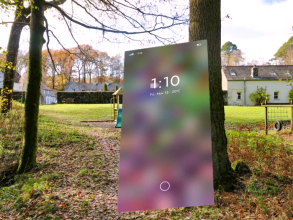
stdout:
**1:10**
